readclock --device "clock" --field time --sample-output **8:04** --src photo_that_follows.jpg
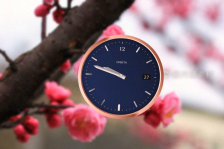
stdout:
**9:48**
